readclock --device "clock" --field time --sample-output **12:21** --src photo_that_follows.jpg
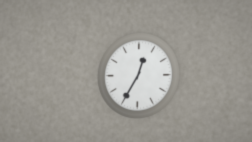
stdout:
**12:35**
